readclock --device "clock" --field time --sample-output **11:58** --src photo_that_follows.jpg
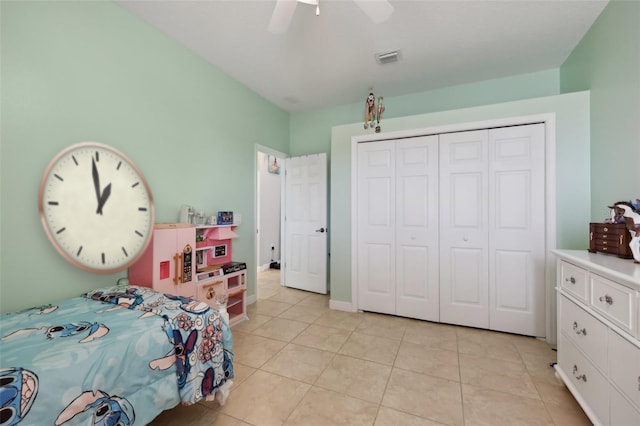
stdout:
**12:59**
